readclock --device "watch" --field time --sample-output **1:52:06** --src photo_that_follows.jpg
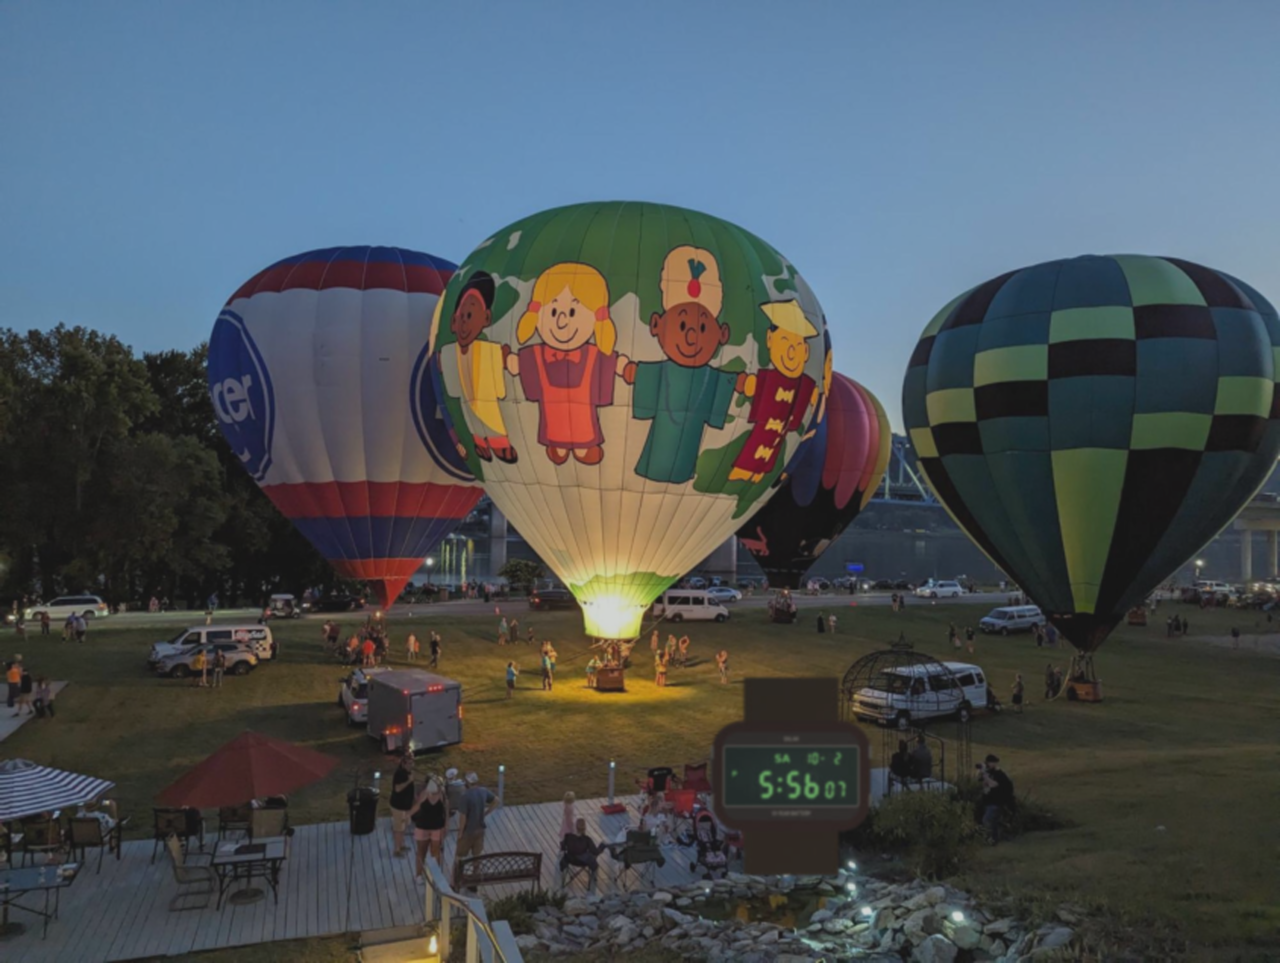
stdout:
**5:56:07**
